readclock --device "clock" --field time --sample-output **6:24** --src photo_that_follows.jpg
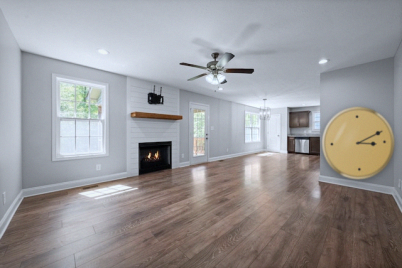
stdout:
**3:11**
